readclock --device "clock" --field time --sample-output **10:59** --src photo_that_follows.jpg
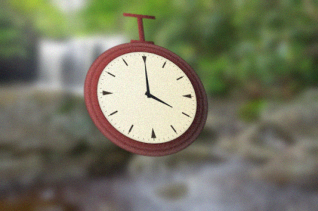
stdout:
**4:00**
